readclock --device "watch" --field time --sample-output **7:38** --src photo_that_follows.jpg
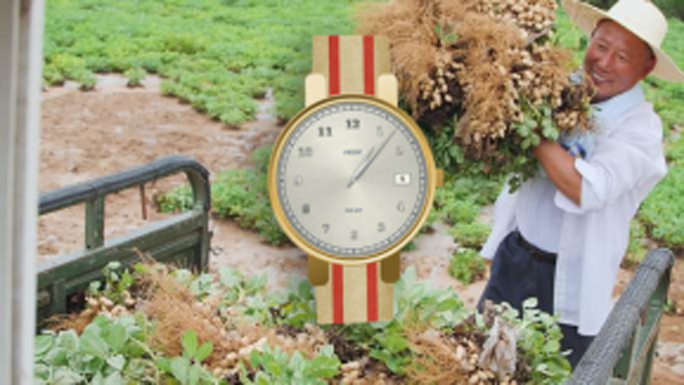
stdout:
**1:07**
